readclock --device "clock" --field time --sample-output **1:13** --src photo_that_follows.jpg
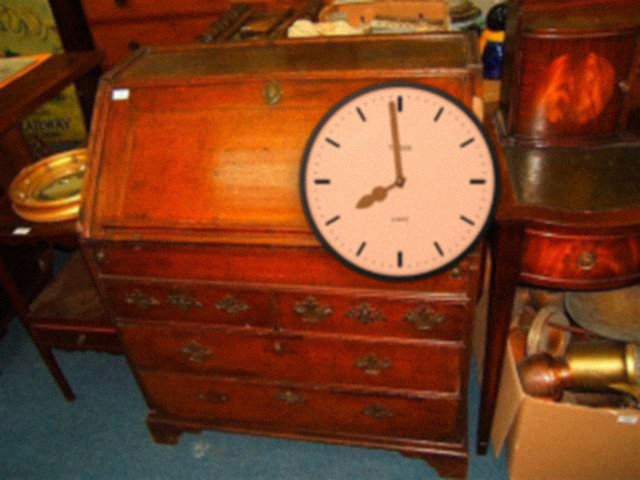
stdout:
**7:59**
